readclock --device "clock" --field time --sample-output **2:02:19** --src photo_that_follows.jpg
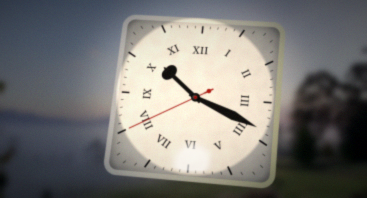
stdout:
**10:18:40**
